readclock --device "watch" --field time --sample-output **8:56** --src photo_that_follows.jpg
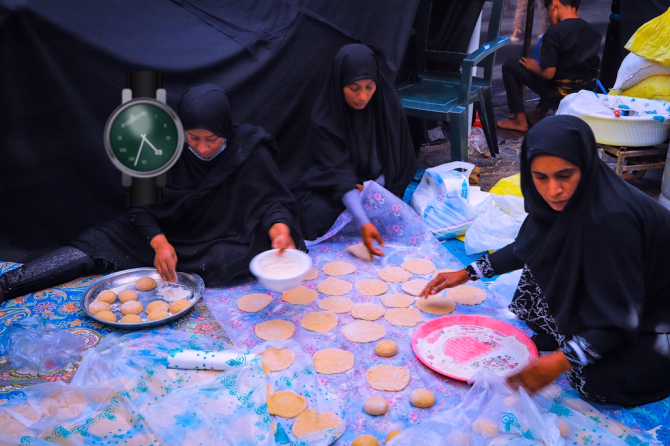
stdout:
**4:33**
